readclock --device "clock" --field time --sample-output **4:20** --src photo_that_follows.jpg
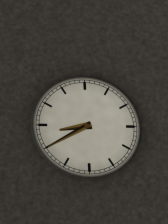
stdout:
**8:40**
